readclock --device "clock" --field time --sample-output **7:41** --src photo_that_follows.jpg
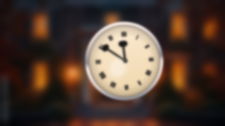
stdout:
**11:51**
